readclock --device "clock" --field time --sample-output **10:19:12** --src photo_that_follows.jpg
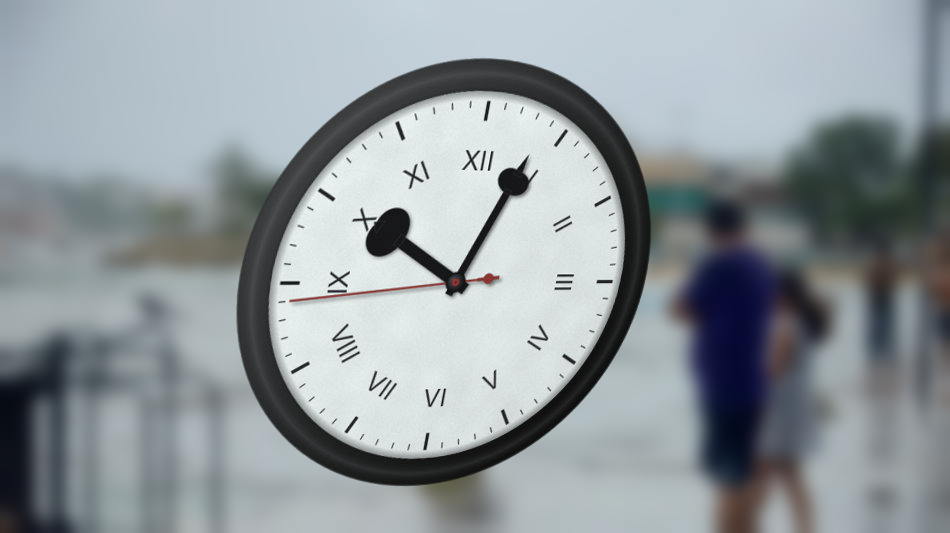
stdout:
**10:03:44**
